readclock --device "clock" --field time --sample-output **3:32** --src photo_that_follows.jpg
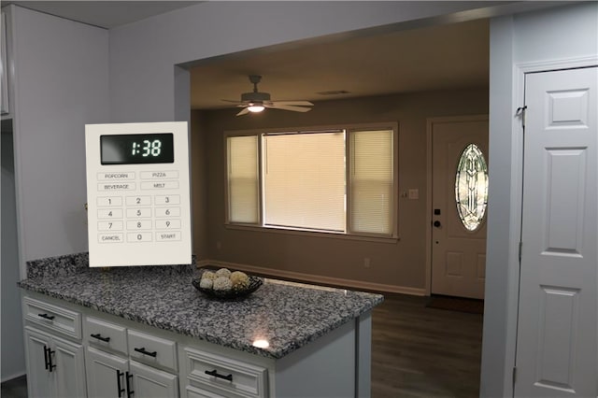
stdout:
**1:38**
